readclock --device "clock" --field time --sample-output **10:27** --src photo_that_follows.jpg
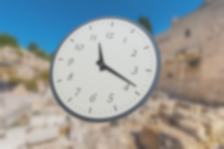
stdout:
**11:19**
